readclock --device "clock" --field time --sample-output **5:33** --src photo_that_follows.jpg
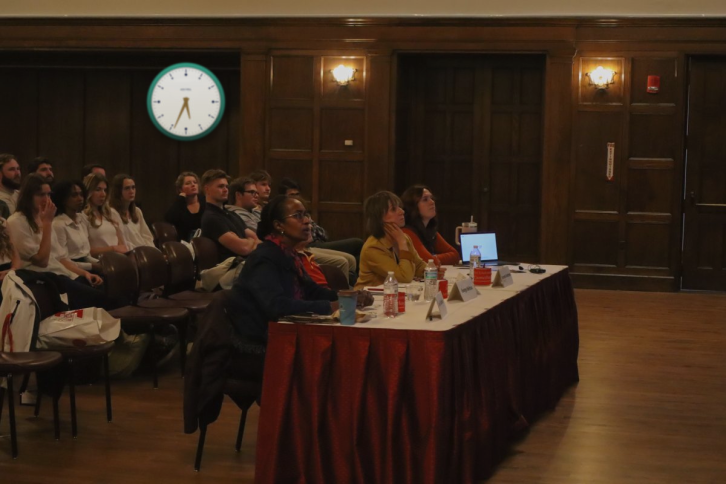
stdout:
**5:34**
